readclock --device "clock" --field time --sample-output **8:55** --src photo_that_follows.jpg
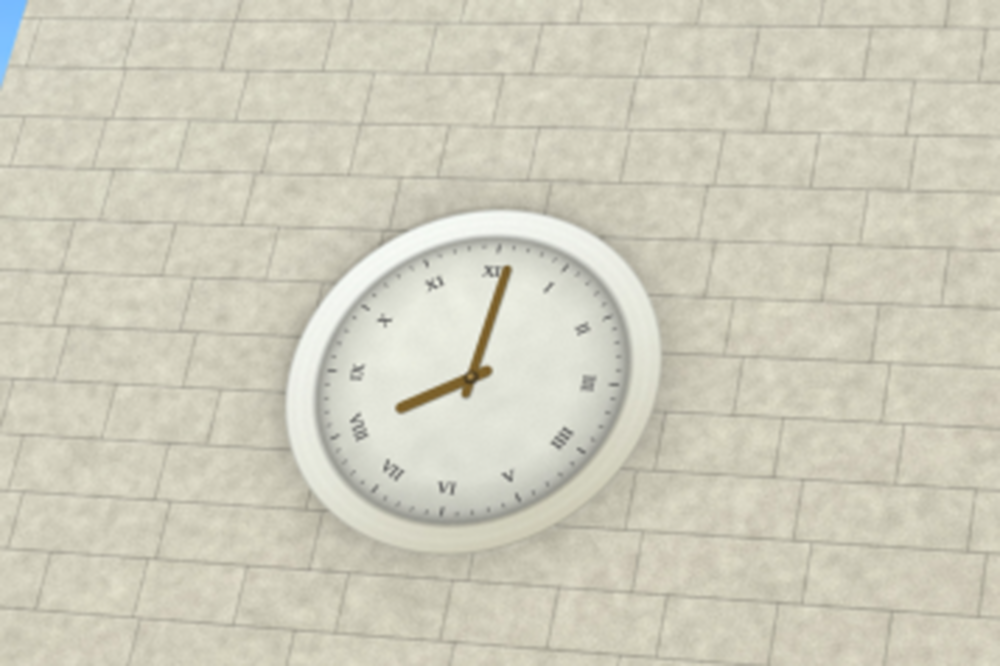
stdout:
**8:01**
